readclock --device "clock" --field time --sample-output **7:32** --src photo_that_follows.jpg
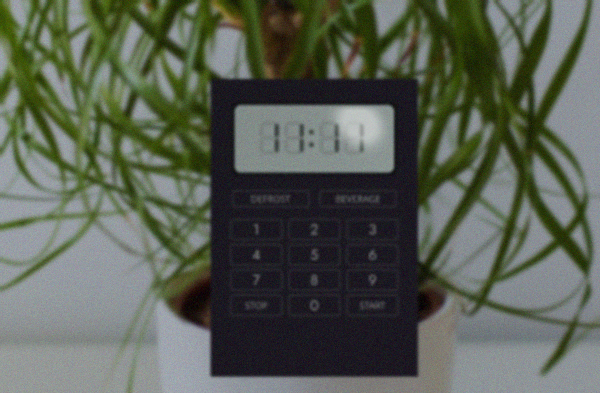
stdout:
**11:11**
